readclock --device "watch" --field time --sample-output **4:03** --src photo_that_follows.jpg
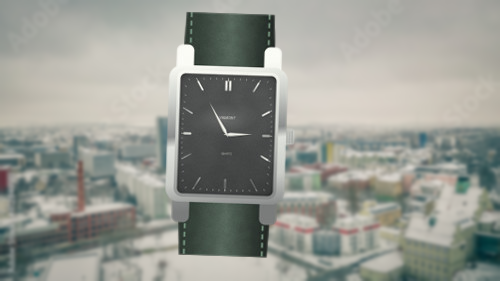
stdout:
**2:55**
